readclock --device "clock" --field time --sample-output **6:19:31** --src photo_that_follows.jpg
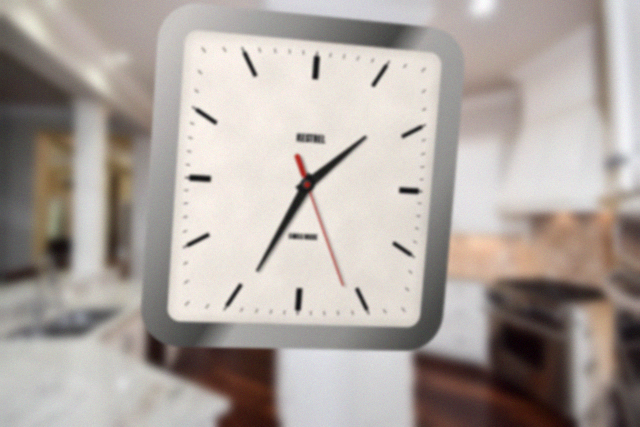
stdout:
**1:34:26**
